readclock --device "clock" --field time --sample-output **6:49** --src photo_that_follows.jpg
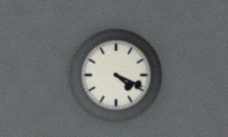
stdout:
**4:19**
